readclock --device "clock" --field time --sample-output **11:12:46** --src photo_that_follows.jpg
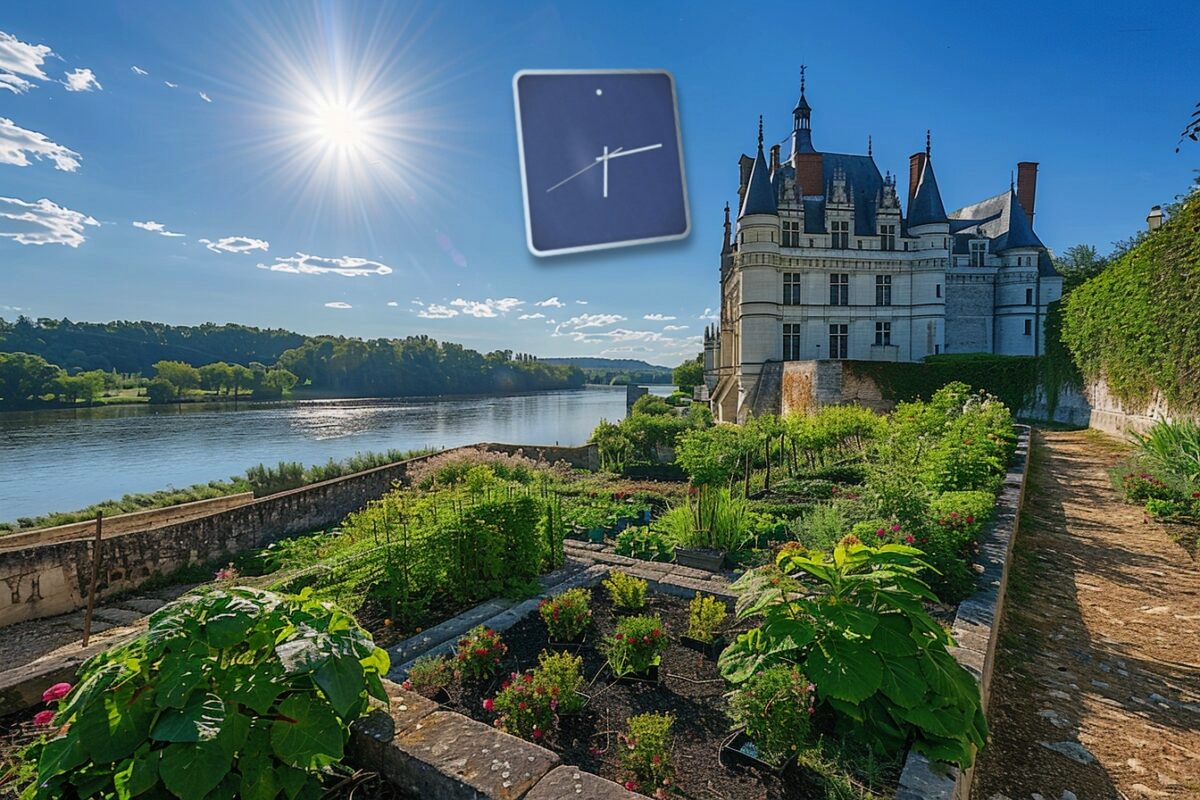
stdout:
**6:13:41**
